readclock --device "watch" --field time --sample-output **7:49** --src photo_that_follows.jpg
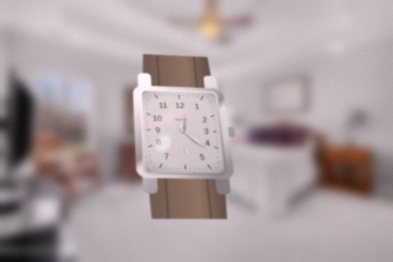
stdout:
**12:22**
